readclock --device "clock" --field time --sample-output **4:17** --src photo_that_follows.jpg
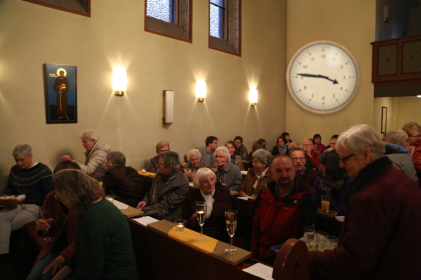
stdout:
**3:46**
